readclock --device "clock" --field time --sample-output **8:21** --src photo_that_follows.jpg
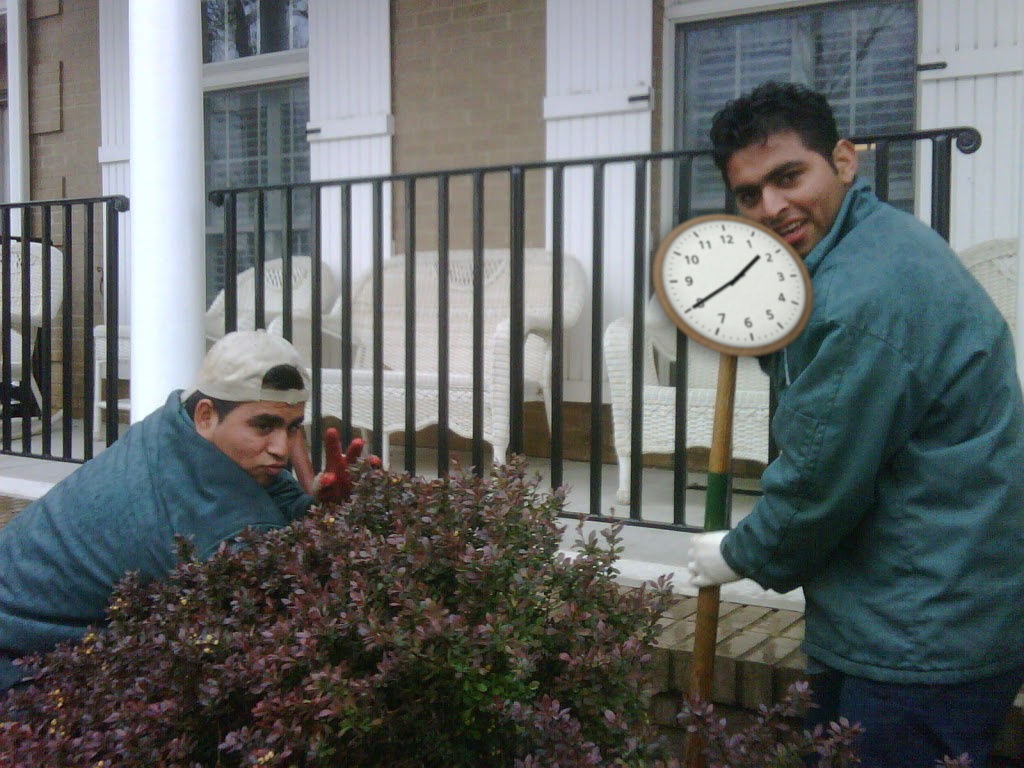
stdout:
**1:40**
